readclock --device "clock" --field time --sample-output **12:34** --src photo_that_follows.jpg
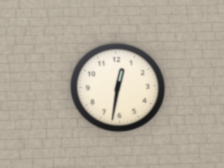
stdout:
**12:32**
